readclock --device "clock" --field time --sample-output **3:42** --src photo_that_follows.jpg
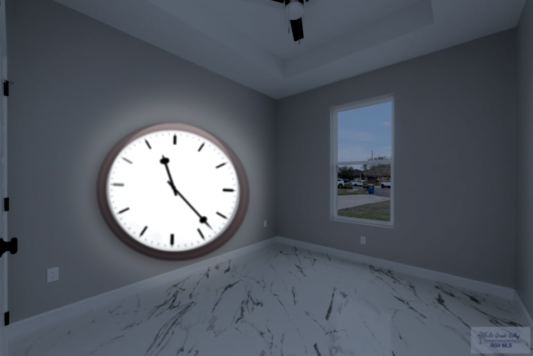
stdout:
**11:23**
